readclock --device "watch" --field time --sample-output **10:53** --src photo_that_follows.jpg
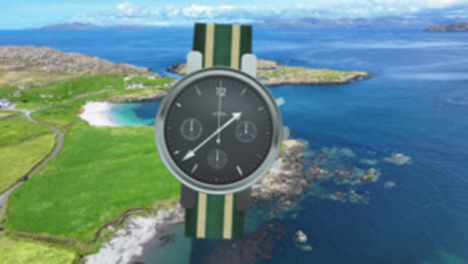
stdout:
**1:38**
